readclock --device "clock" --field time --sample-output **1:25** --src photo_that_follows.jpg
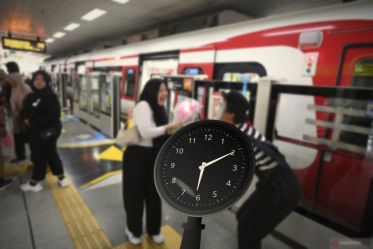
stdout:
**6:10**
